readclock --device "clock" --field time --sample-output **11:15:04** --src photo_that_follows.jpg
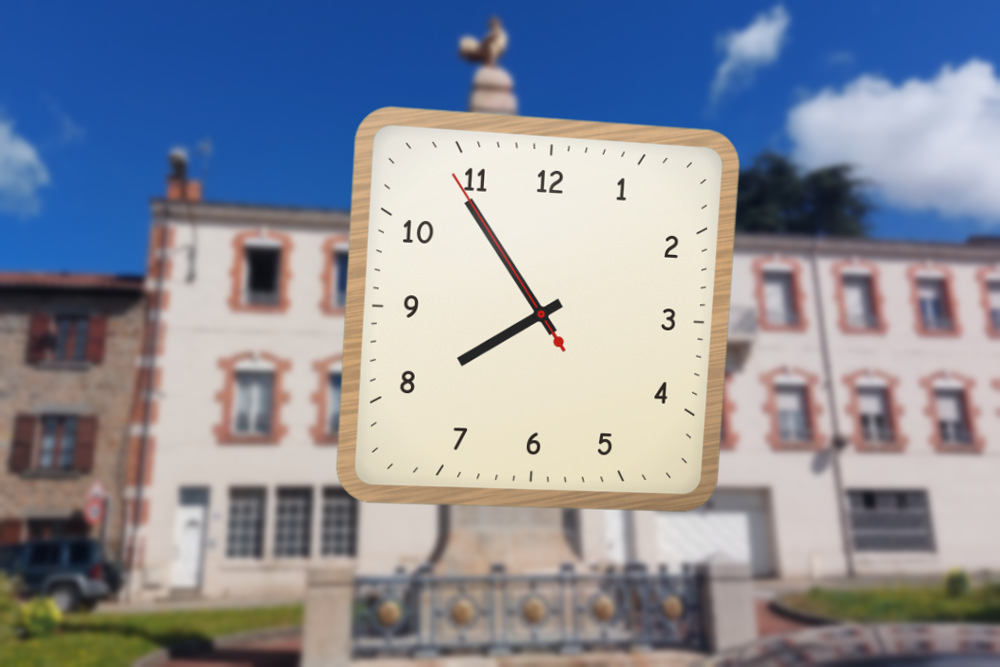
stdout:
**7:53:54**
